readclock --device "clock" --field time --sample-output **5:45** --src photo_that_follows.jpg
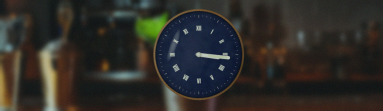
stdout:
**3:16**
